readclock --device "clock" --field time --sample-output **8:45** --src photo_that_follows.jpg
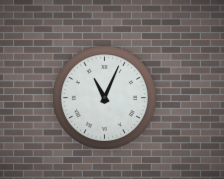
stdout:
**11:04**
